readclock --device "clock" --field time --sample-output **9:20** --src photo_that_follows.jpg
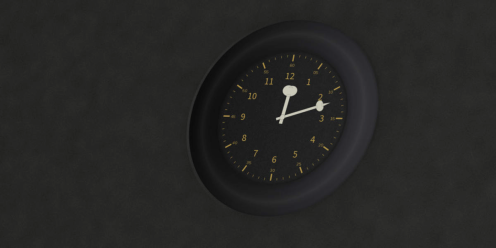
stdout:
**12:12**
